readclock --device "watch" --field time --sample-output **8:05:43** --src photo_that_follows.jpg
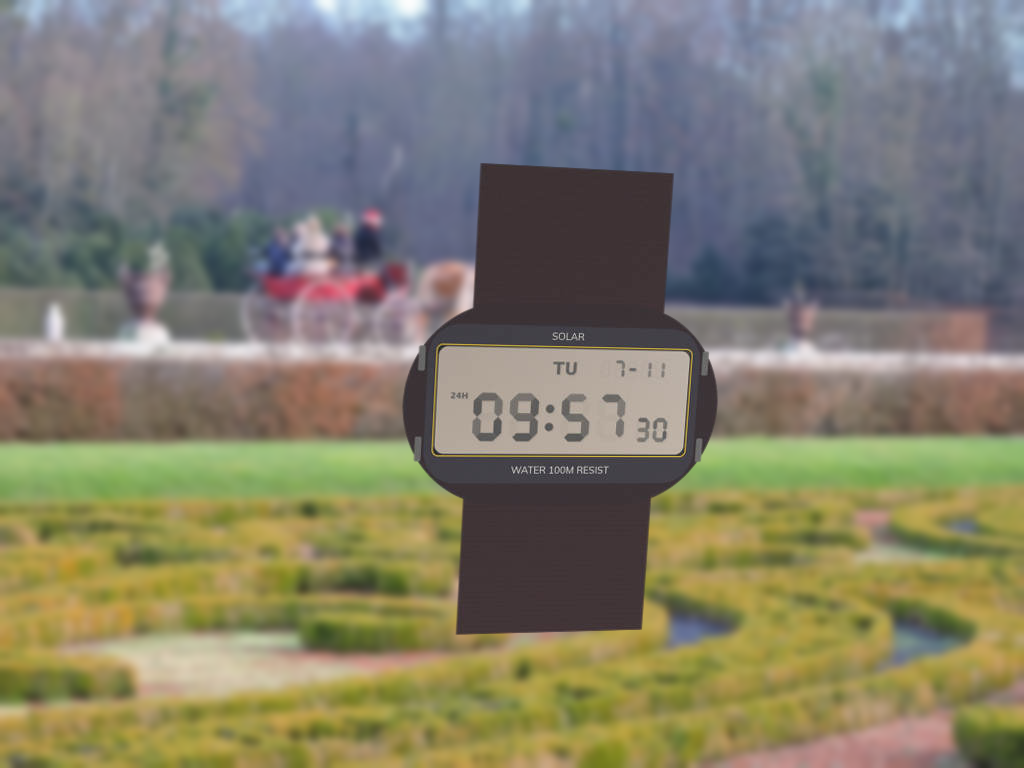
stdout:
**9:57:30**
